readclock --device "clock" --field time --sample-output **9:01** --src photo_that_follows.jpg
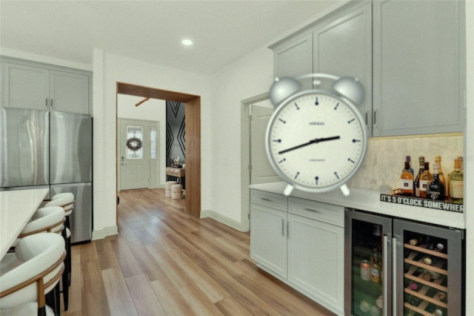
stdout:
**2:42**
